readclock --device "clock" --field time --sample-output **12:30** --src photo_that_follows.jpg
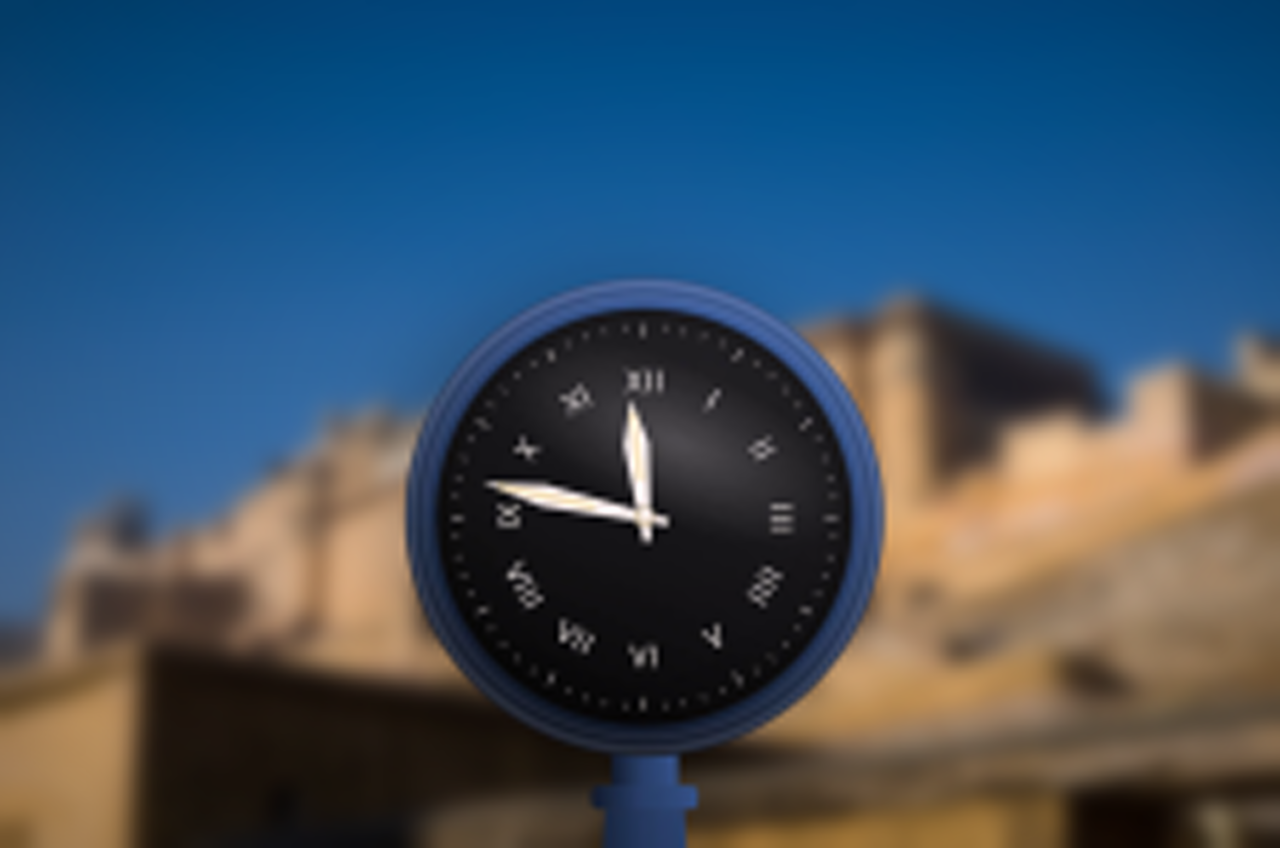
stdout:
**11:47**
